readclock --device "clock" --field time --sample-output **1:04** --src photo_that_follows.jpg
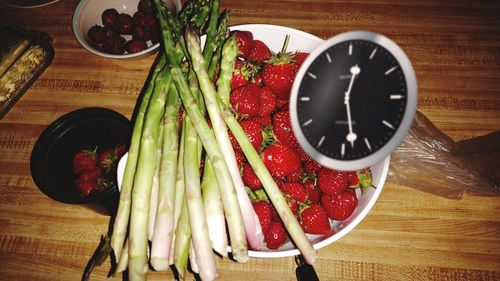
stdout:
**12:28**
